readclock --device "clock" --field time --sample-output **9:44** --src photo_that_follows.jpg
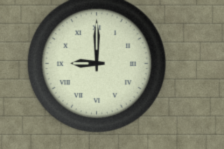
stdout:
**9:00**
